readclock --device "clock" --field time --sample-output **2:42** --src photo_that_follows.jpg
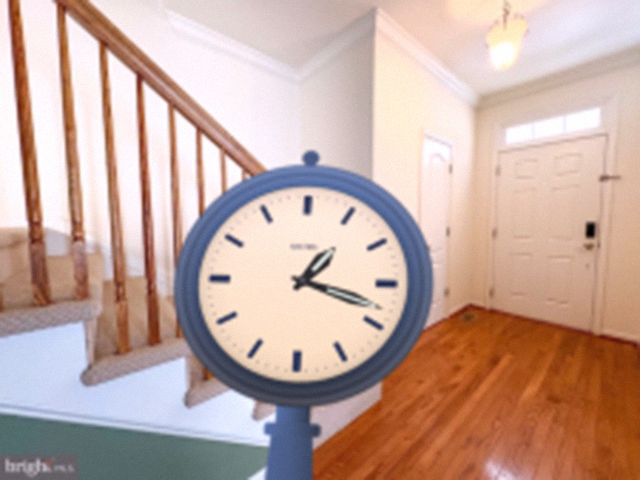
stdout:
**1:18**
